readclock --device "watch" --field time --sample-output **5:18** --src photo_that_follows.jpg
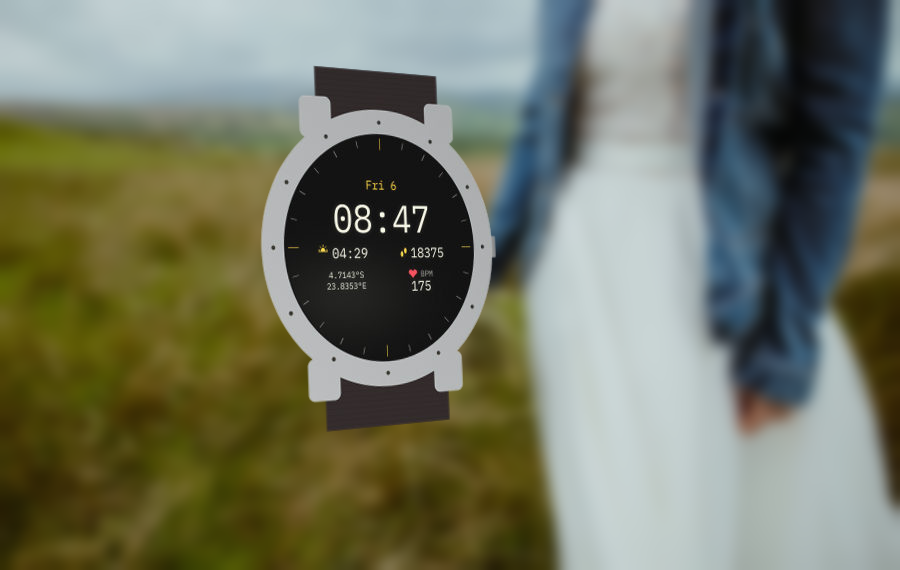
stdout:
**8:47**
